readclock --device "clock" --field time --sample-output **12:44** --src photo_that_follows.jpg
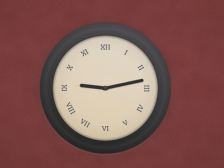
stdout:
**9:13**
